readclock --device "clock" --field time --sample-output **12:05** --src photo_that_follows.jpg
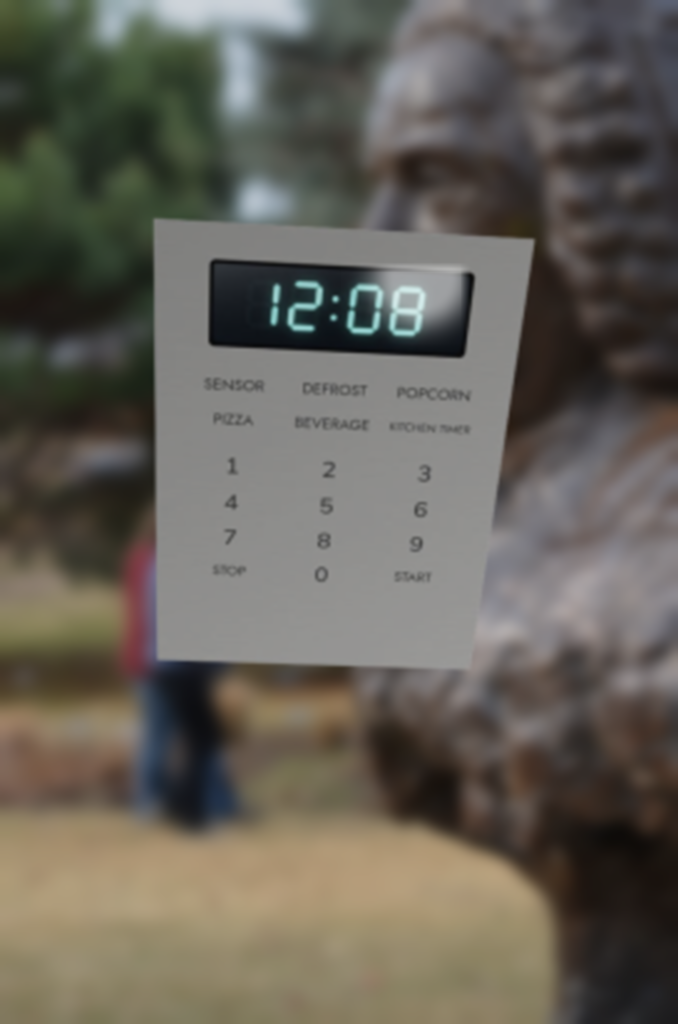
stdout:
**12:08**
